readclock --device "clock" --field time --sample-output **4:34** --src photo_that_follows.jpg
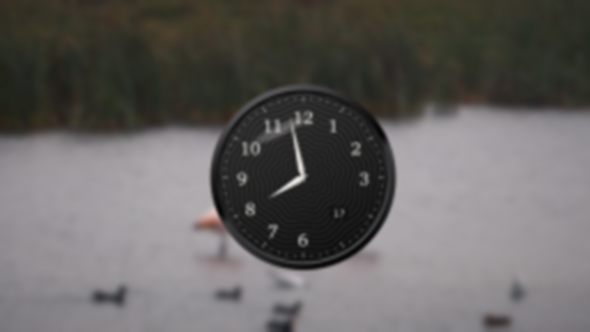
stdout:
**7:58**
